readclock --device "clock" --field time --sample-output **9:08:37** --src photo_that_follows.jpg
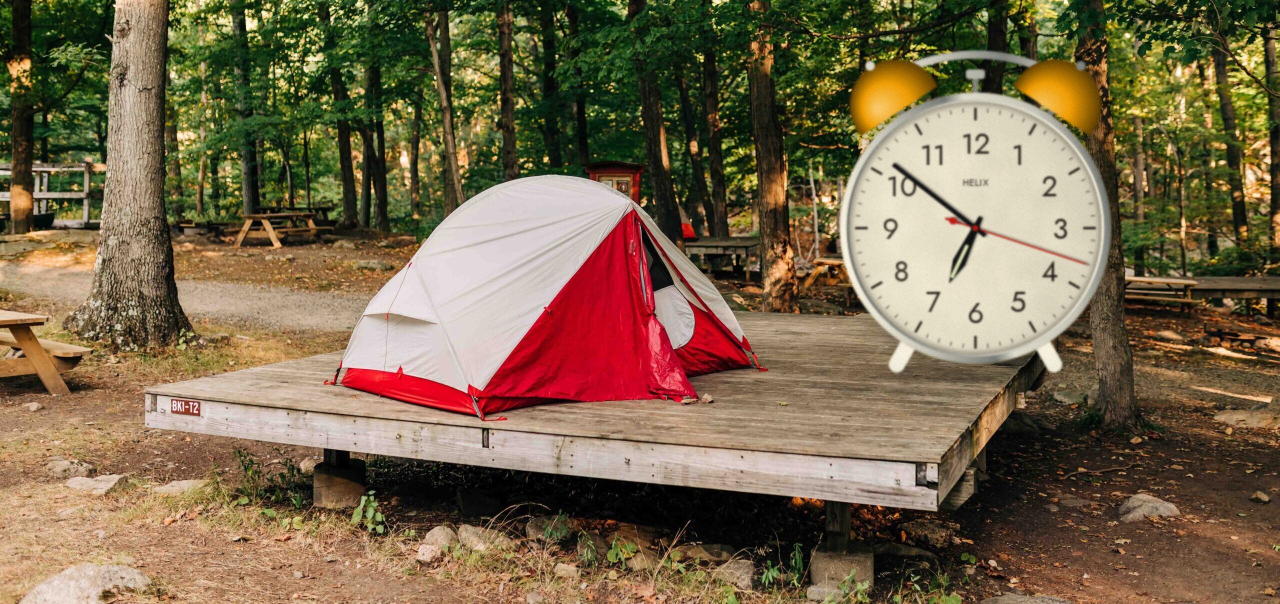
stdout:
**6:51:18**
